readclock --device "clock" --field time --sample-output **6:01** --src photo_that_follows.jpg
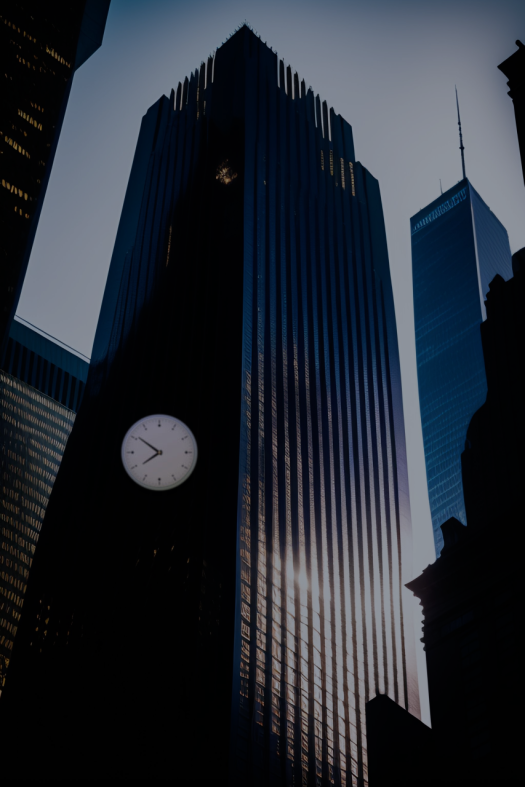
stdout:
**7:51**
